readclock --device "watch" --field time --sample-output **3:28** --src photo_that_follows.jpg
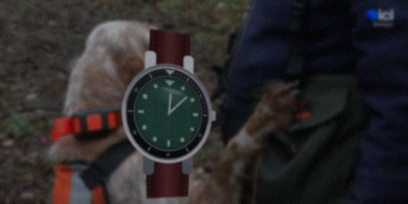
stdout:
**12:08**
